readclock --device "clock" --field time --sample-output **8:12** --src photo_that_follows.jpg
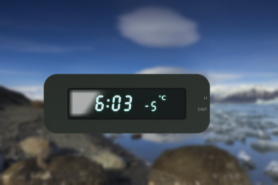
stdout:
**6:03**
